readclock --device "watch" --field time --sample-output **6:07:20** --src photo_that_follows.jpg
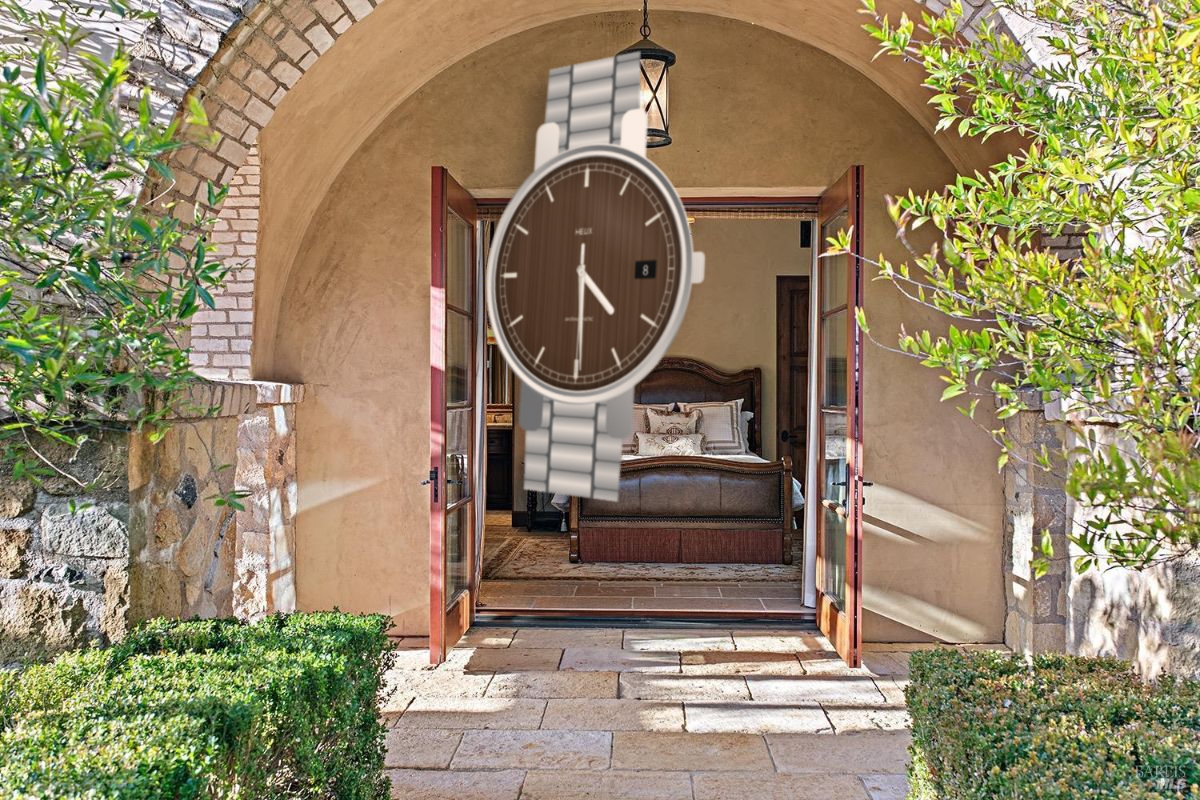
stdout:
**4:29:30**
